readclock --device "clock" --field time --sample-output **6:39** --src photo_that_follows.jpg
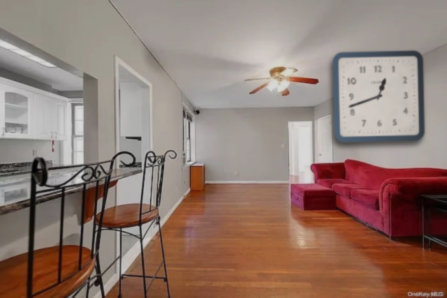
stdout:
**12:42**
